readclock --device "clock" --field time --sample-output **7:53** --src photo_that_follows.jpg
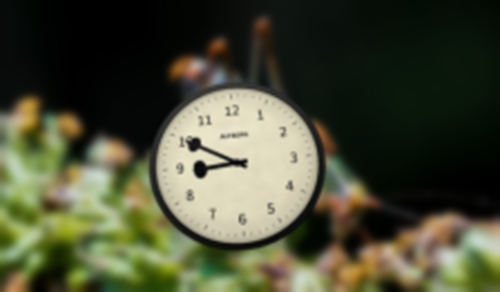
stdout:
**8:50**
